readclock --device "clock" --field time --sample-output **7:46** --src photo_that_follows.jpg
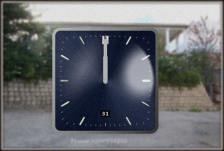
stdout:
**12:00**
